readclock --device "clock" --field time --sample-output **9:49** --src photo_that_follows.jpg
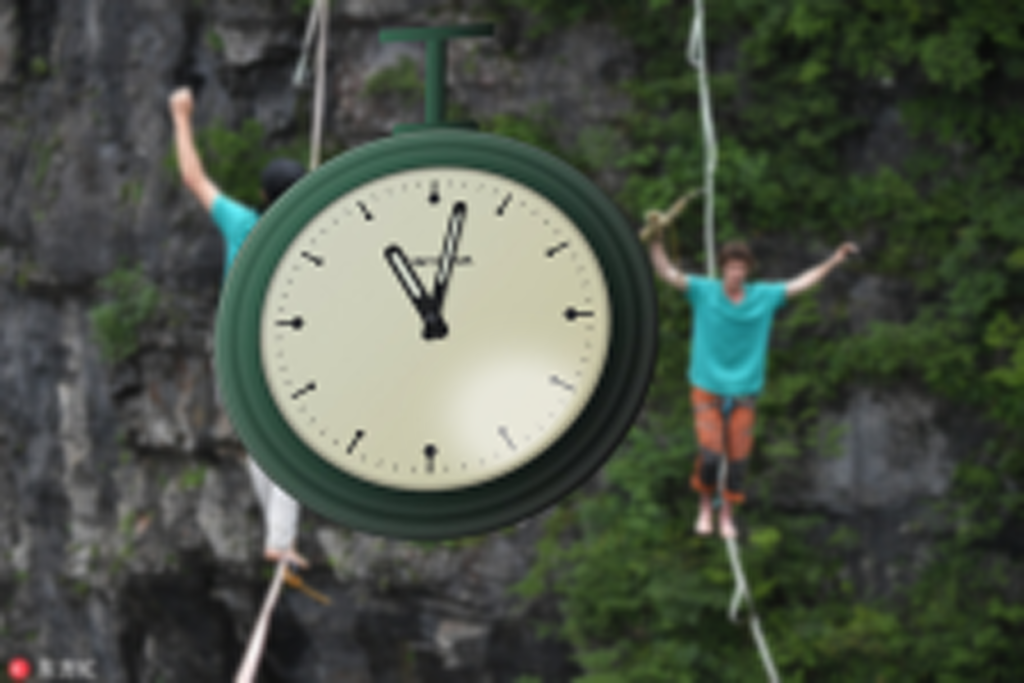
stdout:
**11:02**
